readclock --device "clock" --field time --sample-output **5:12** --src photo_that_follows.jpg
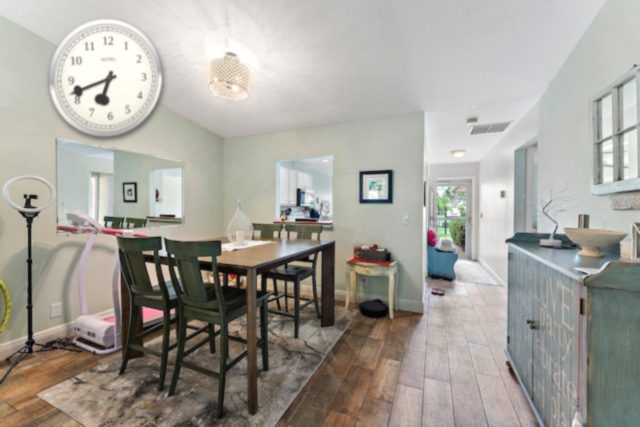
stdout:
**6:42**
